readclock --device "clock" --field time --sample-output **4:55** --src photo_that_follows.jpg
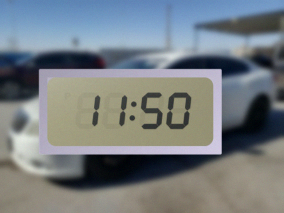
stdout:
**11:50**
